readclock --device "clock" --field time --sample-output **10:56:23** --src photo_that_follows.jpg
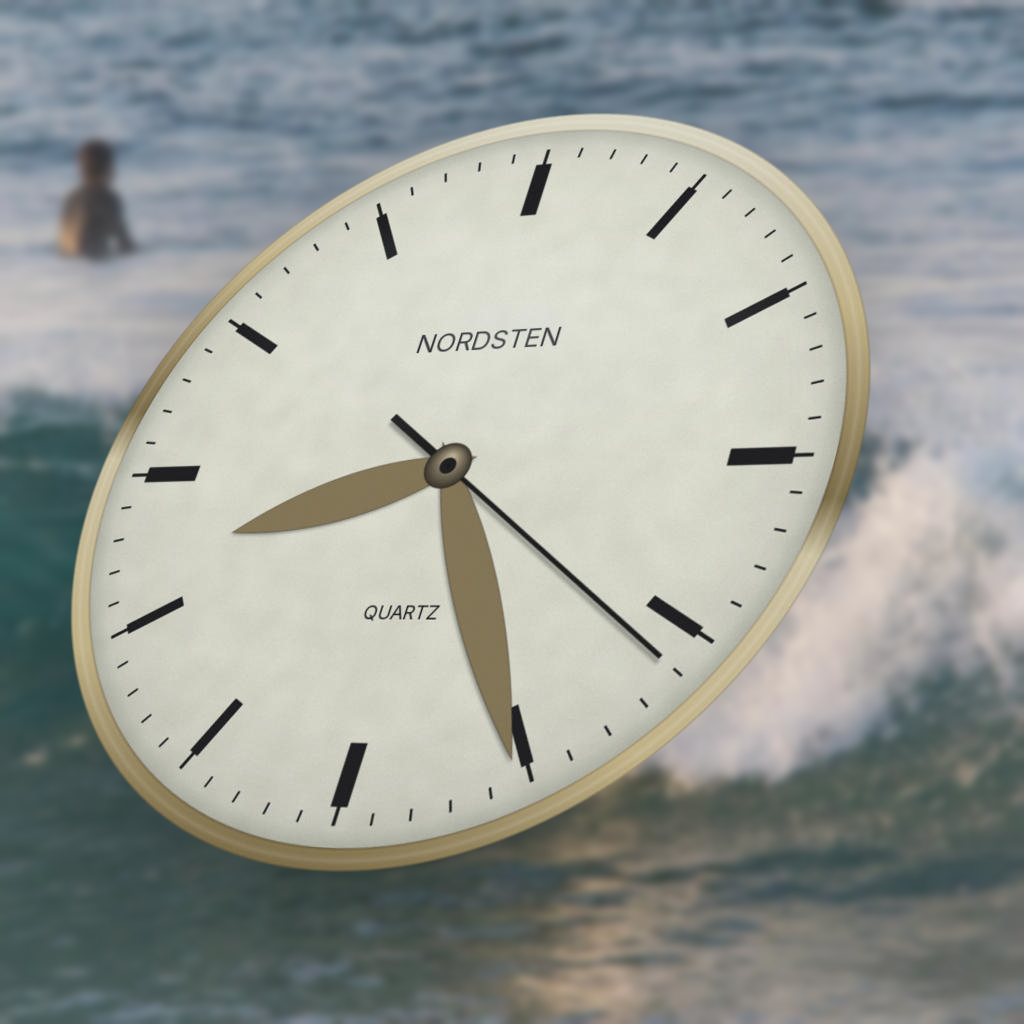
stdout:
**8:25:21**
